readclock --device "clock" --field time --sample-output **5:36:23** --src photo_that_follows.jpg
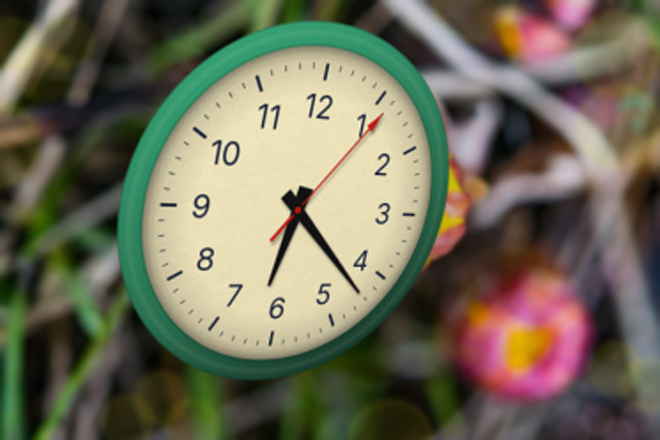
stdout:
**6:22:06**
